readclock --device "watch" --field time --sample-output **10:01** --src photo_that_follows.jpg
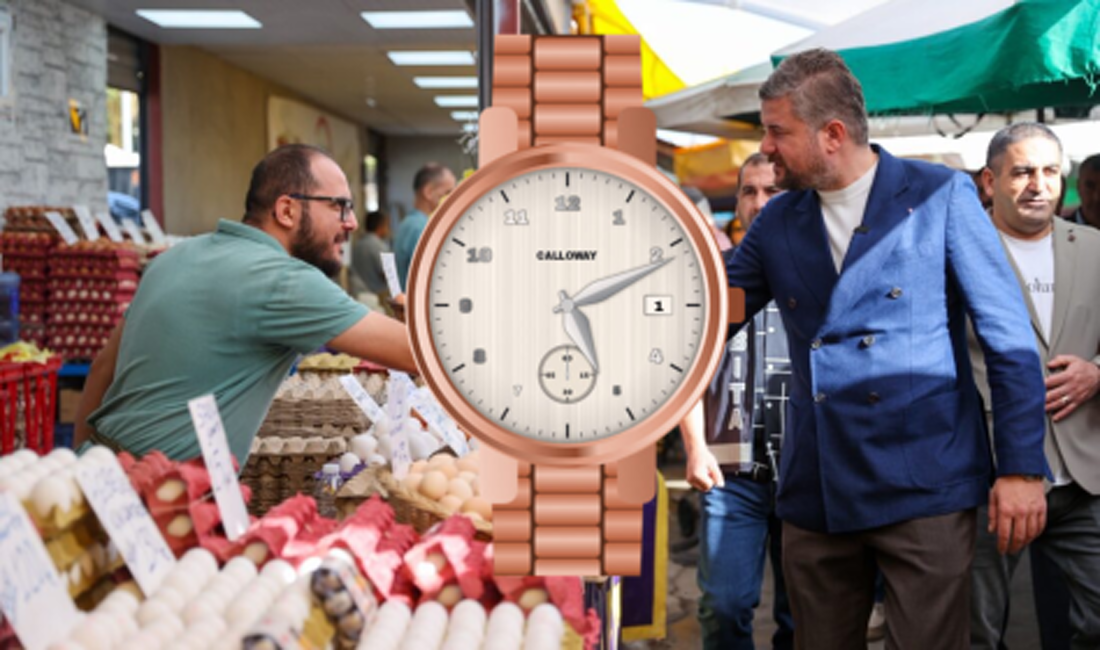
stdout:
**5:11**
